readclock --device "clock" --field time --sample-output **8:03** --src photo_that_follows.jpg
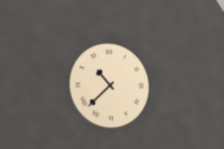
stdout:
**10:38**
